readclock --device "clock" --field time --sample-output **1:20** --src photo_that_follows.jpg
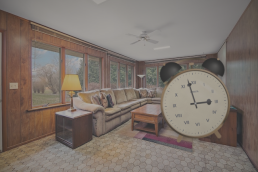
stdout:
**2:58**
